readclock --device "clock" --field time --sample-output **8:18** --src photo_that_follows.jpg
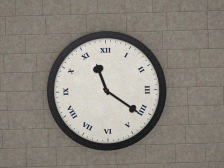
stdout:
**11:21**
